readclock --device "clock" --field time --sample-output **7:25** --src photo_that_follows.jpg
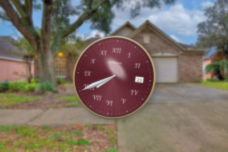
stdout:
**7:40**
